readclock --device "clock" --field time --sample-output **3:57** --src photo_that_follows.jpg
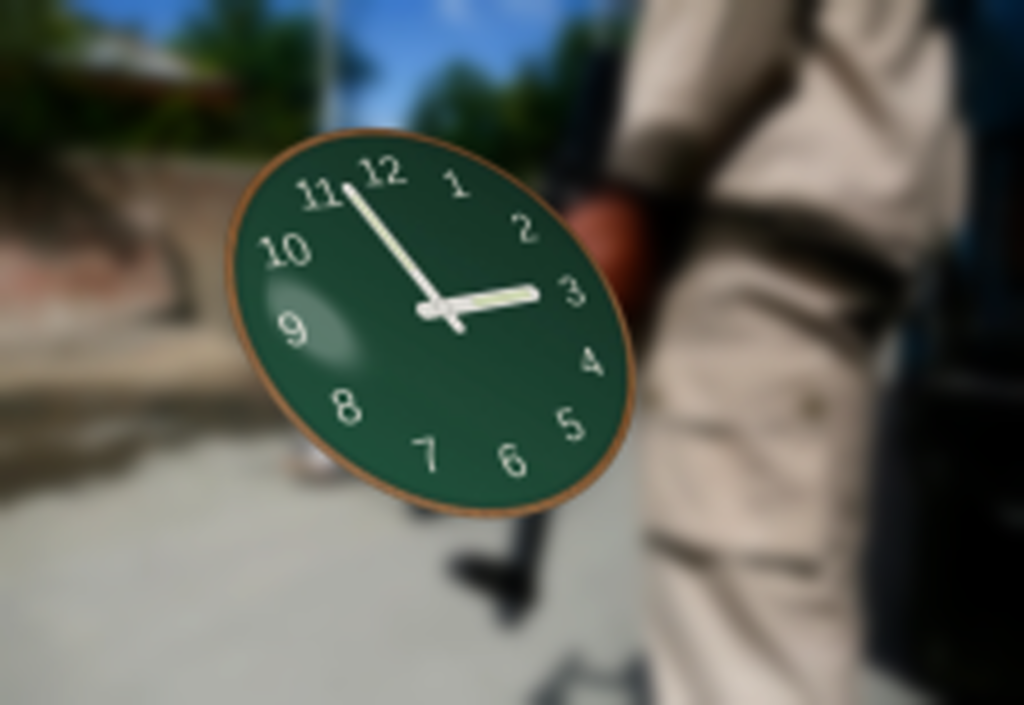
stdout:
**2:57**
